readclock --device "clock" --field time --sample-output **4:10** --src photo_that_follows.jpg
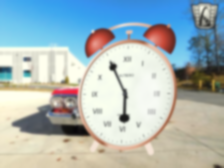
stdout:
**5:55**
